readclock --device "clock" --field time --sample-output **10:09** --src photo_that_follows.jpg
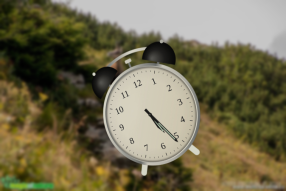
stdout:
**5:26**
